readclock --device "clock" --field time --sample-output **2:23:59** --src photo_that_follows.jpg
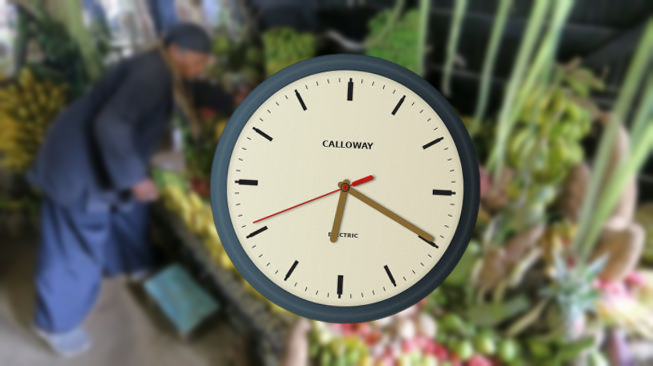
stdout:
**6:19:41**
